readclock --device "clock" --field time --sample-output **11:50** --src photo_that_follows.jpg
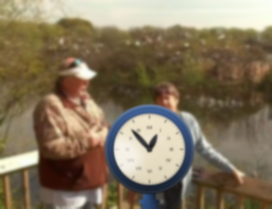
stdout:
**12:53**
